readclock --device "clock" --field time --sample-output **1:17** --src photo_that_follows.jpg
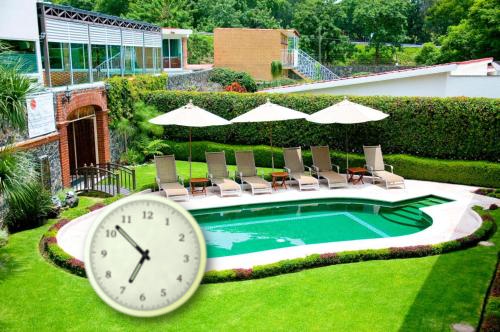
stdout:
**6:52**
